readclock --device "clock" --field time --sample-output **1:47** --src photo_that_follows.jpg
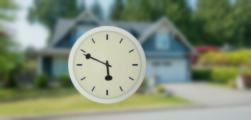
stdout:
**5:49**
